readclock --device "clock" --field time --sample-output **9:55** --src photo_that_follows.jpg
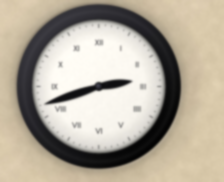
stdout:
**2:42**
